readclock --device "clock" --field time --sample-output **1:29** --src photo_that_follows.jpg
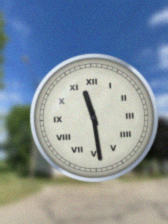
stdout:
**11:29**
